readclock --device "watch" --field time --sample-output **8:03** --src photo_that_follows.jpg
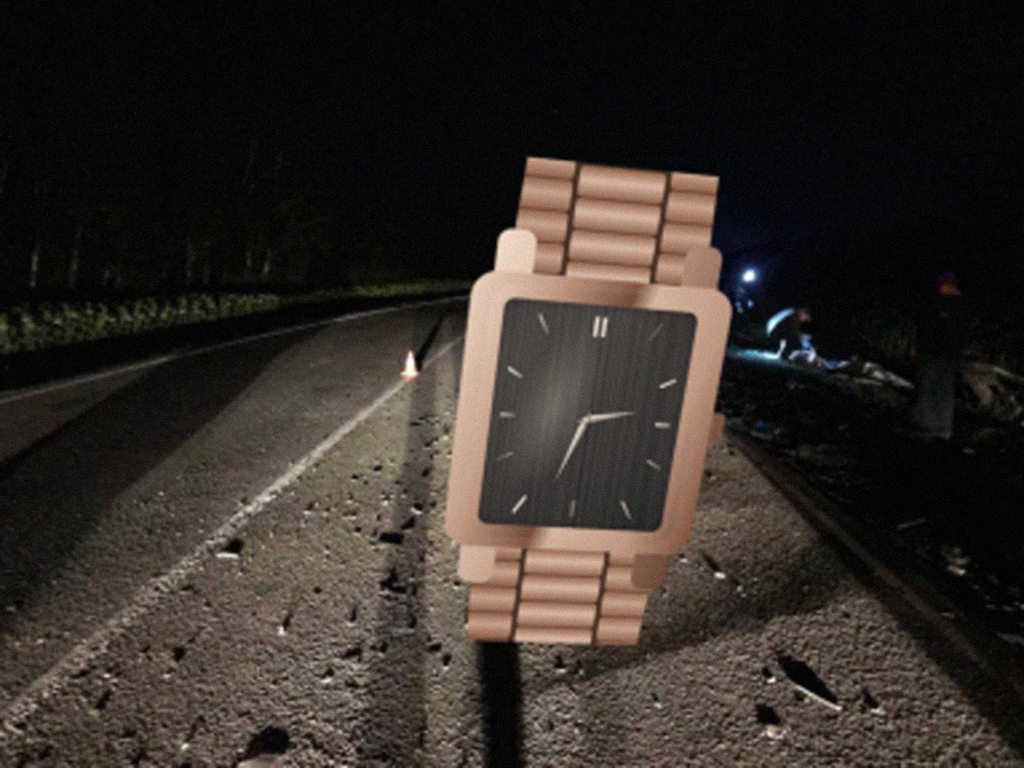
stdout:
**2:33**
